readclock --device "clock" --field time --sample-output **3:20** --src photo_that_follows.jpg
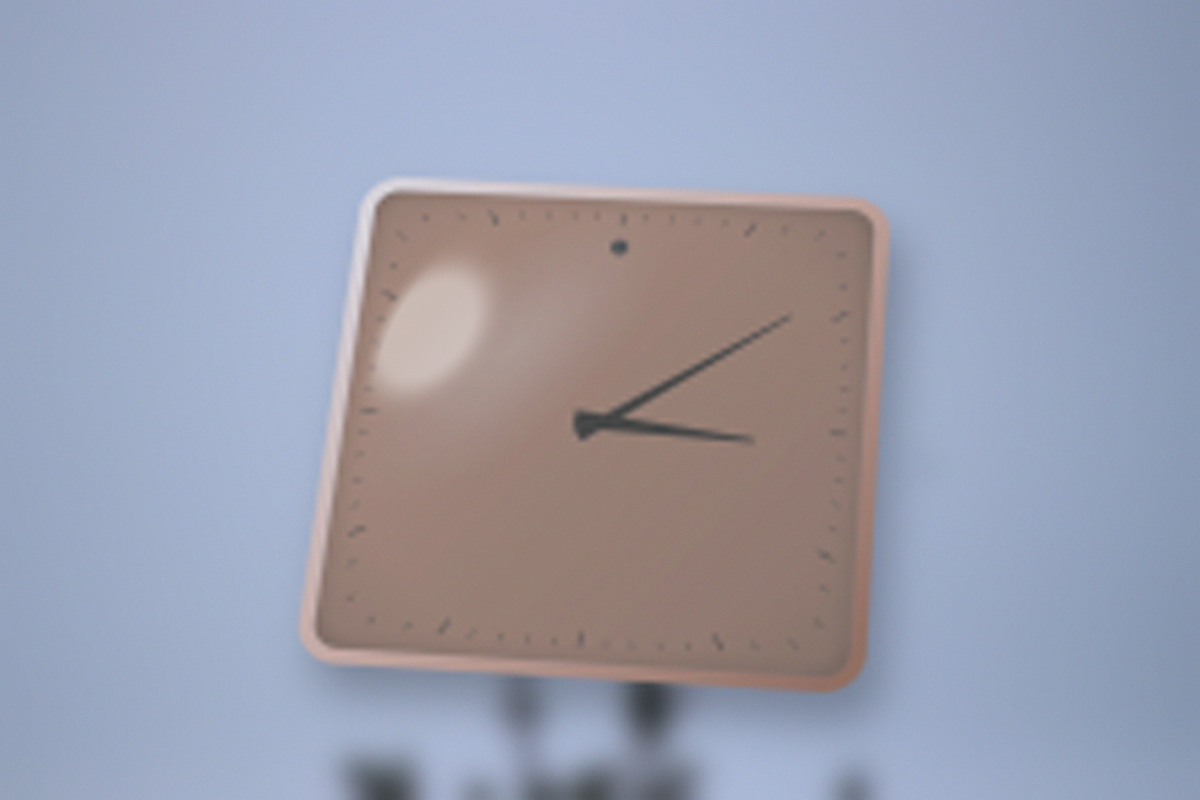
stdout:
**3:09**
